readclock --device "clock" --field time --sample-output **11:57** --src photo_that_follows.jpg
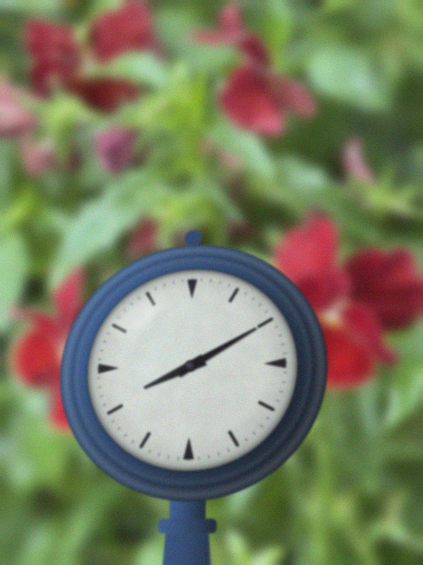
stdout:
**8:10**
